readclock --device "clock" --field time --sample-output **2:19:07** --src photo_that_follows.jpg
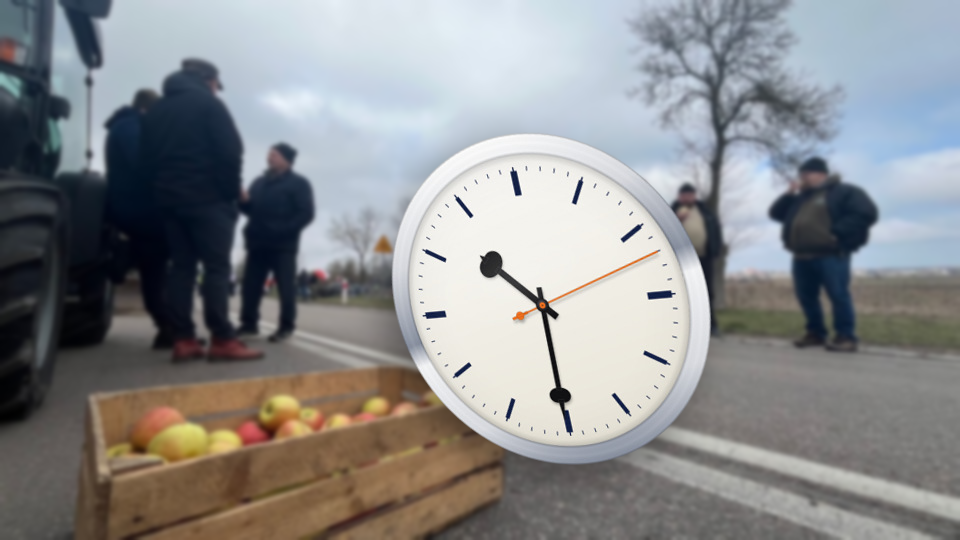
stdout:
**10:30:12**
